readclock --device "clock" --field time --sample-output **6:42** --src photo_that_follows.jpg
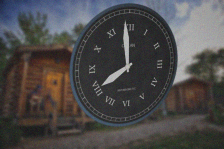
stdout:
**7:59**
